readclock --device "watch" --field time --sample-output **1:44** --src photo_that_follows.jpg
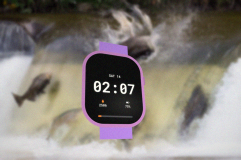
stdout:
**2:07**
